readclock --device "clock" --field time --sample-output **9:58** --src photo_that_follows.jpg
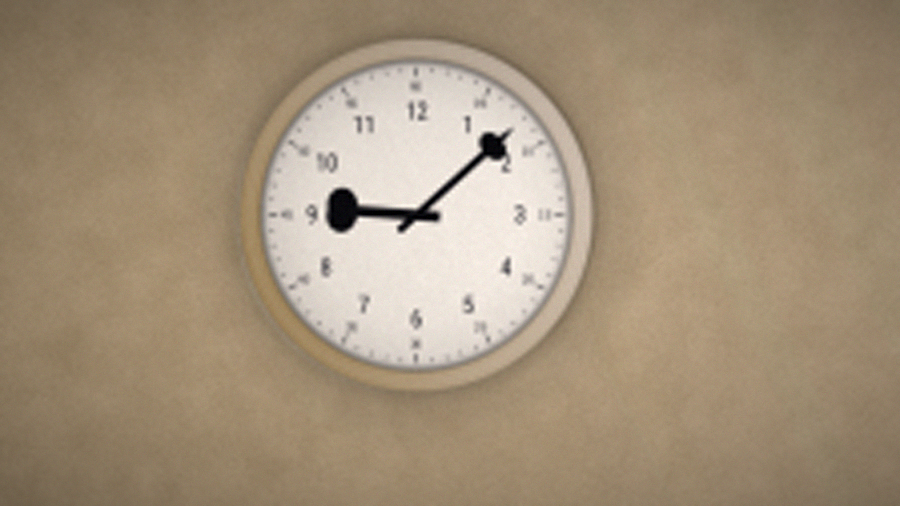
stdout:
**9:08**
